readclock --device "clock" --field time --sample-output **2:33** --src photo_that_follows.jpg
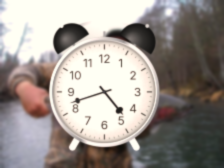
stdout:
**4:42**
